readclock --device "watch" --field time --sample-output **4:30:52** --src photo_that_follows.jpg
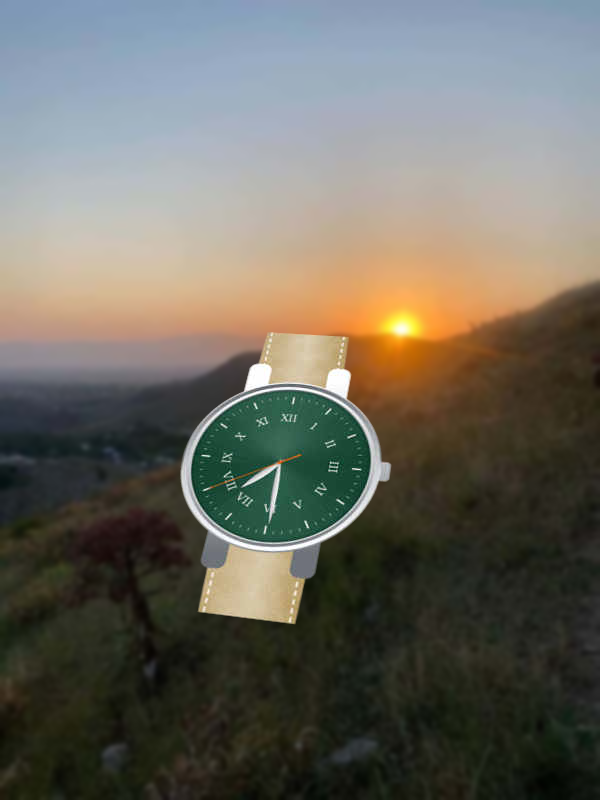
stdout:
**7:29:40**
